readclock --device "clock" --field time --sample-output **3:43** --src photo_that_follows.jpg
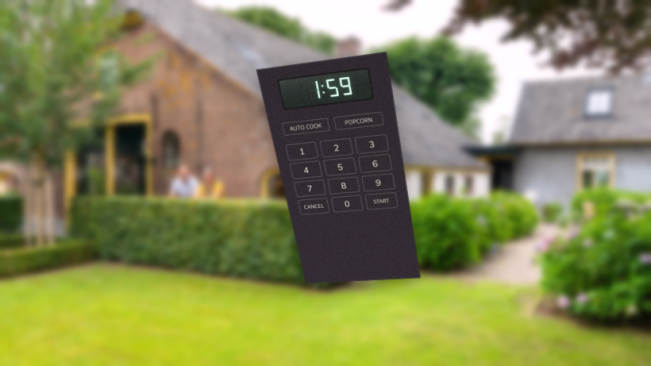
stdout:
**1:59**
